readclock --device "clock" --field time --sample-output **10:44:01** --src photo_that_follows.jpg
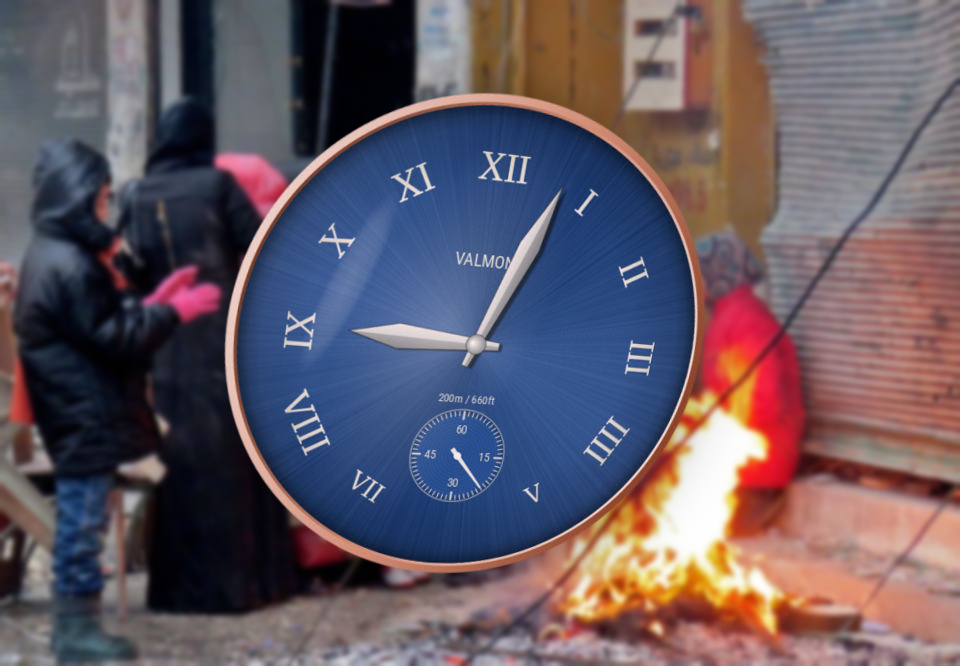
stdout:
**9:03:23**
